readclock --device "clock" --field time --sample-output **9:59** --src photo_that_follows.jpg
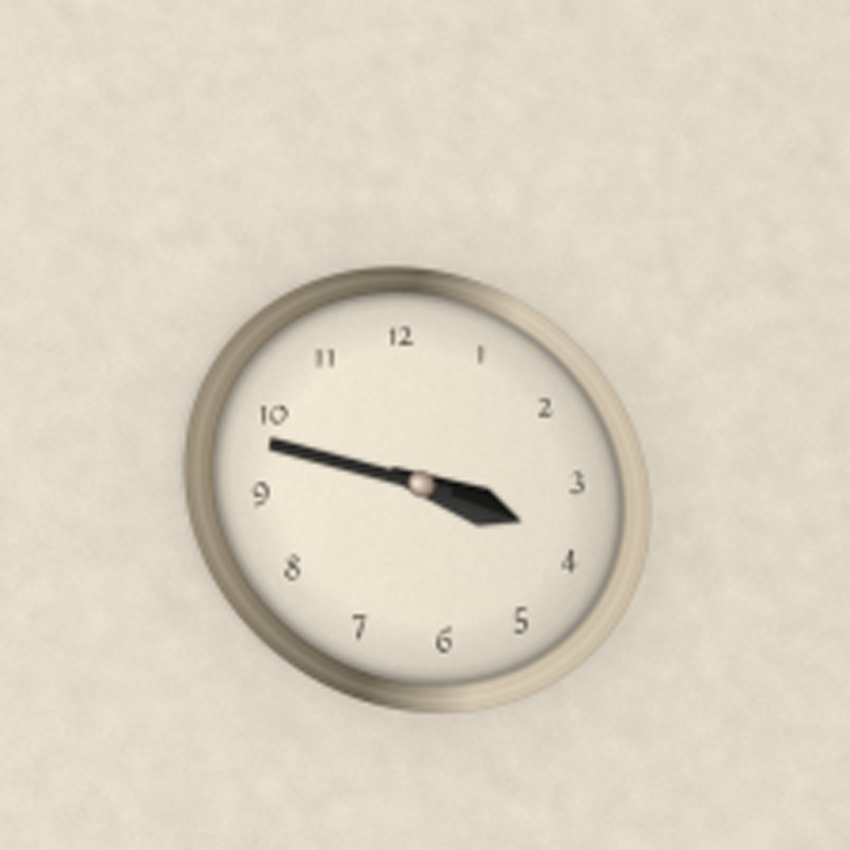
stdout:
**3:48**
